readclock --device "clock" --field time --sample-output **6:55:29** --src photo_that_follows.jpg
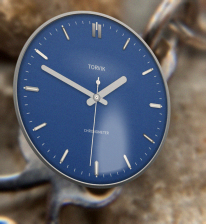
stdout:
**1:48:31**
